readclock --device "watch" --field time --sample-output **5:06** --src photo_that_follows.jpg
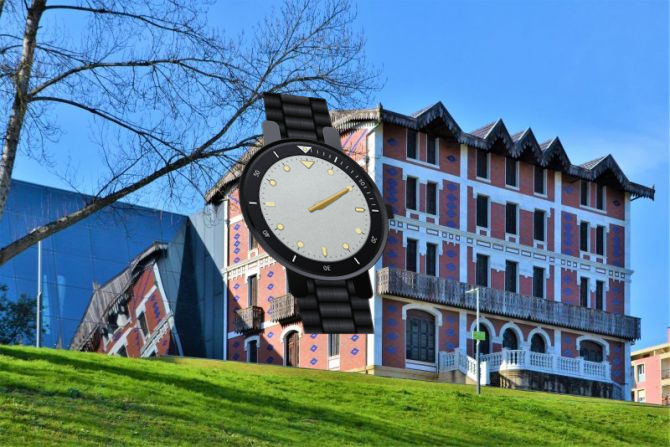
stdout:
**2:10**
